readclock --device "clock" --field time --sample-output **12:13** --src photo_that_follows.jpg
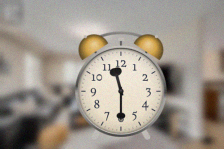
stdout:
**11:30**
